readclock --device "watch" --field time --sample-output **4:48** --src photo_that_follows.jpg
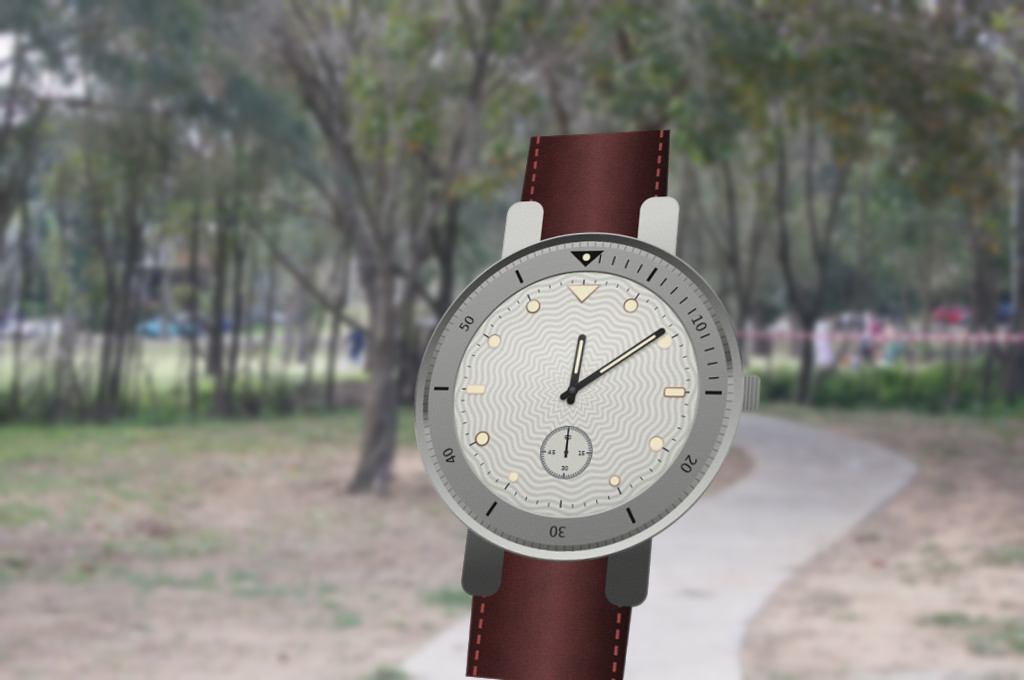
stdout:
**12:09**
